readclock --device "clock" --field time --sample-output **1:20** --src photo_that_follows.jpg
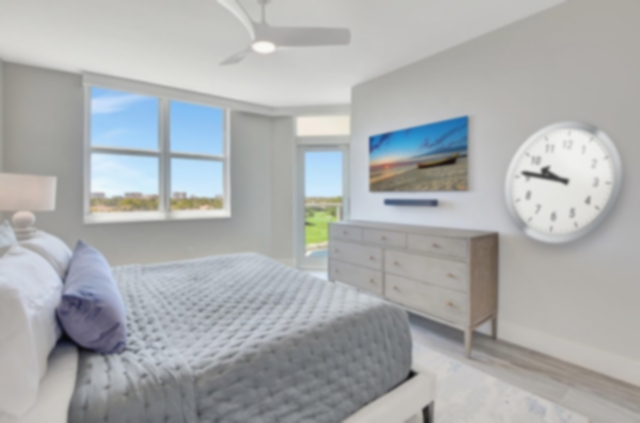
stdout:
**9:46**
